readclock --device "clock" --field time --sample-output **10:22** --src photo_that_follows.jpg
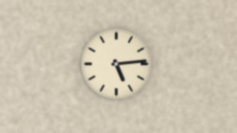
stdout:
**5:14**
